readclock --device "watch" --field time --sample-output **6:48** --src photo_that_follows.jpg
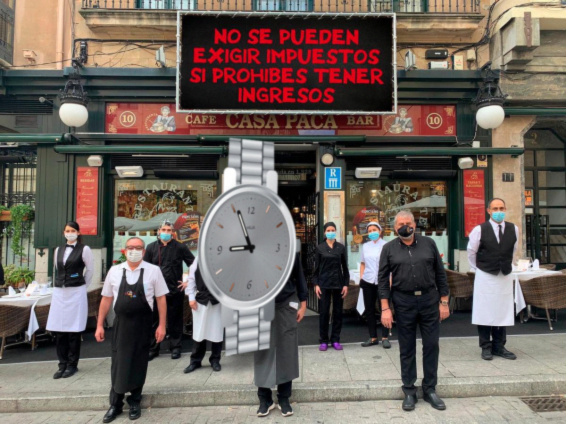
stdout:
**8:56**
